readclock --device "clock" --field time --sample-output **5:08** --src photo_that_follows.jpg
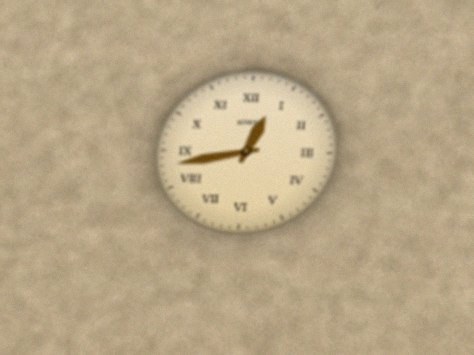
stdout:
**12:43**
